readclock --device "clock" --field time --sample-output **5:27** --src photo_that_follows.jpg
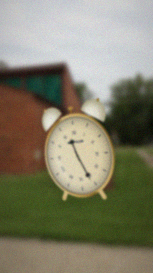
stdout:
**11:26**
